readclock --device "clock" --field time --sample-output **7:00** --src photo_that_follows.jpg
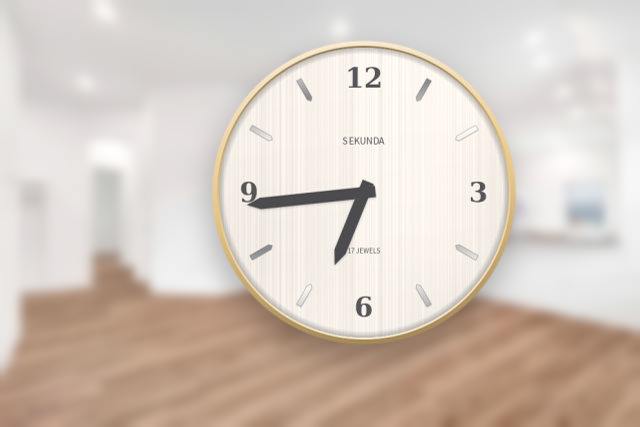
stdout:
**6:44**
